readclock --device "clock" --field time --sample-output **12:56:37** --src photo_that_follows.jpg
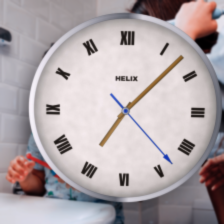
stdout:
**7:07:23**
